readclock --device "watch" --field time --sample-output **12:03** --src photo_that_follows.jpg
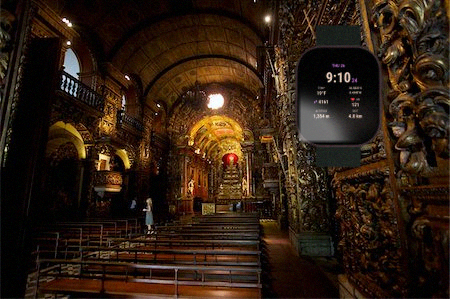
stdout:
**9:10**
